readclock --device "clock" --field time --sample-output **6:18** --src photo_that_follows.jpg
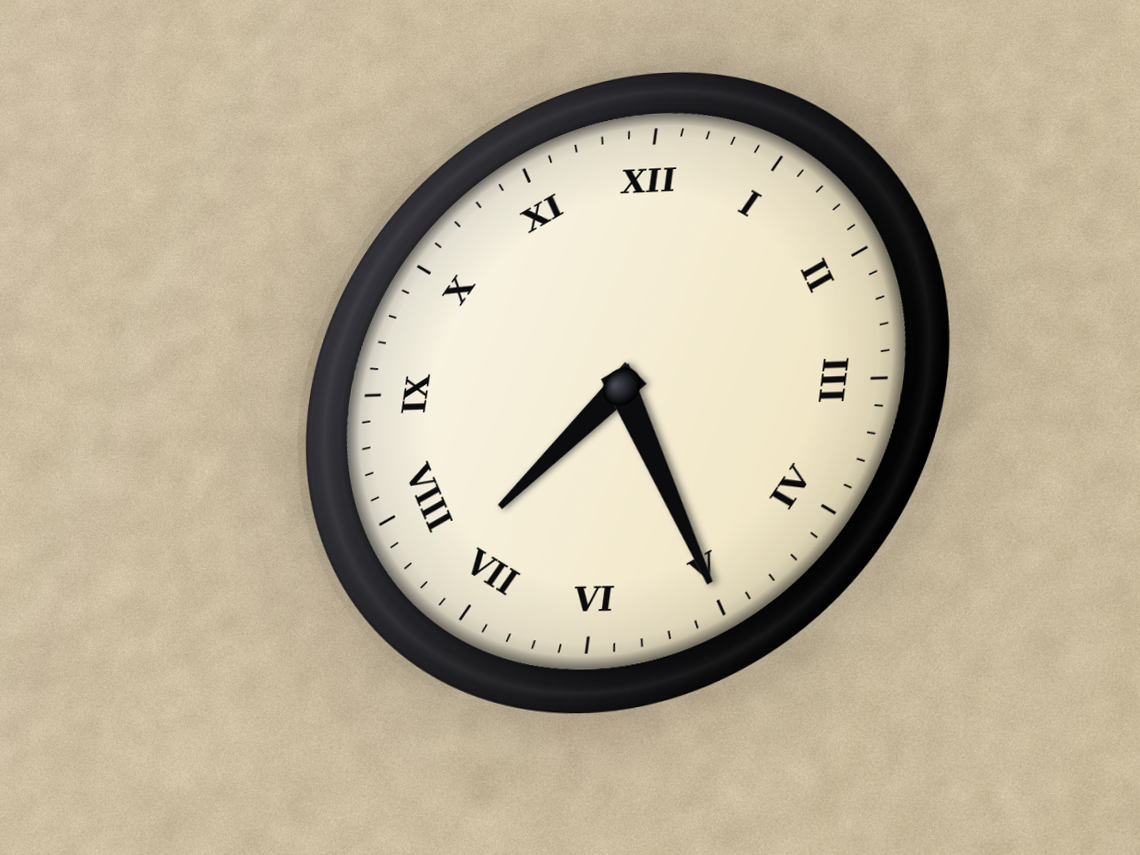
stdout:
**7:25**
